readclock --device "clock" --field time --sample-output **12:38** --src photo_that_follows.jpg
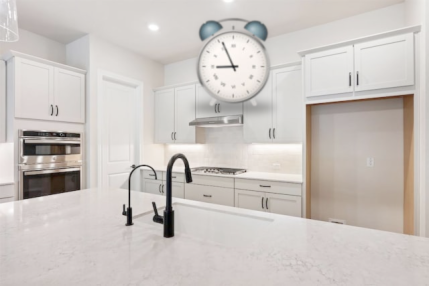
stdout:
**8:56**
